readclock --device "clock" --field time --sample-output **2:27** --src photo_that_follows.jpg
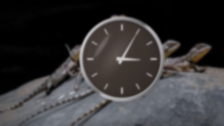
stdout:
**3:05**
